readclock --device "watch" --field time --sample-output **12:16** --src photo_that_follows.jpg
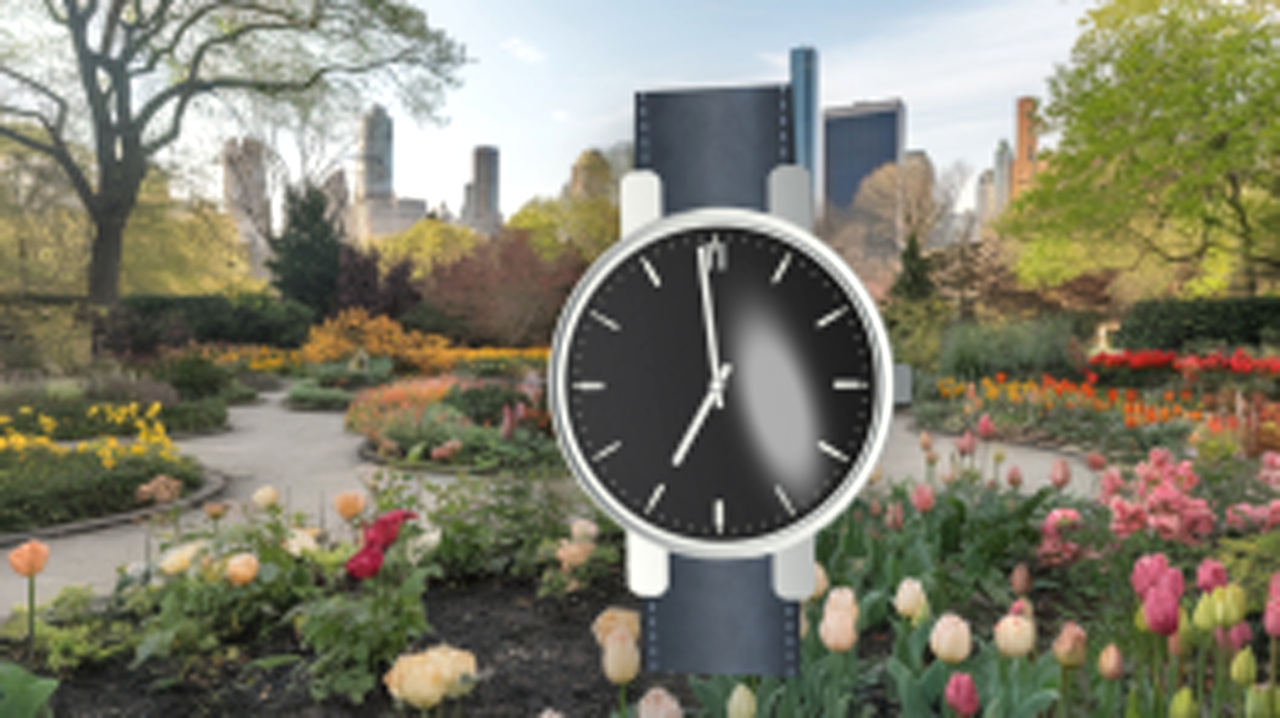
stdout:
**6:59**
